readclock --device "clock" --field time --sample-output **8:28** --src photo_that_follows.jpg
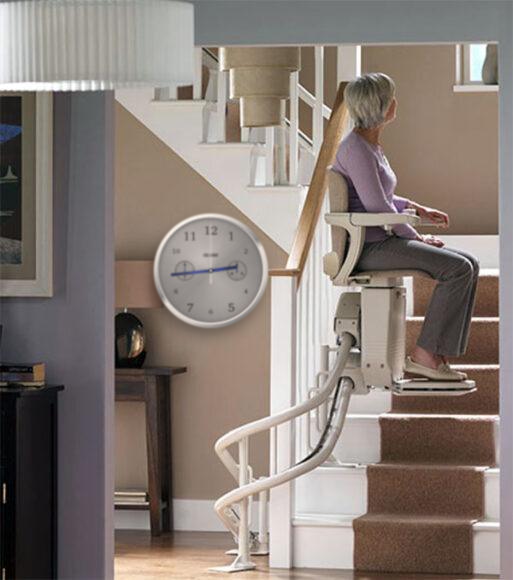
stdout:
**2:44**
